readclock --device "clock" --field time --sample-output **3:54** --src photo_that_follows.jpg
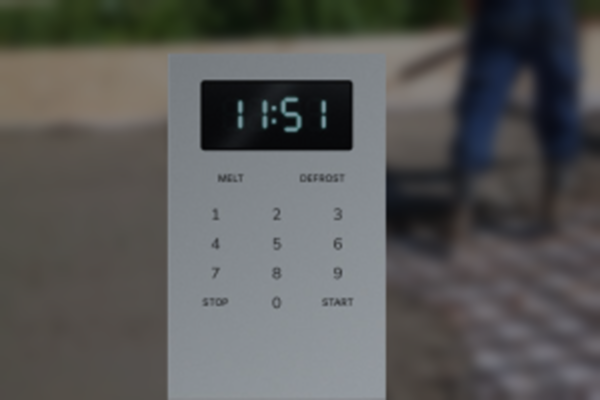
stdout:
**11:51**
